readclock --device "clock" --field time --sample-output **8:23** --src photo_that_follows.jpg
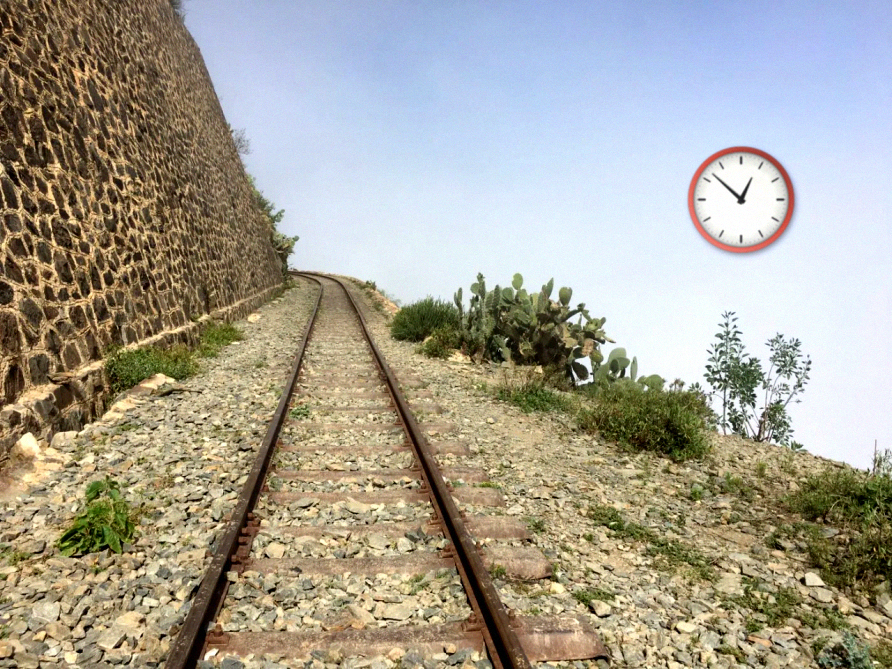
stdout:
**12:52**
